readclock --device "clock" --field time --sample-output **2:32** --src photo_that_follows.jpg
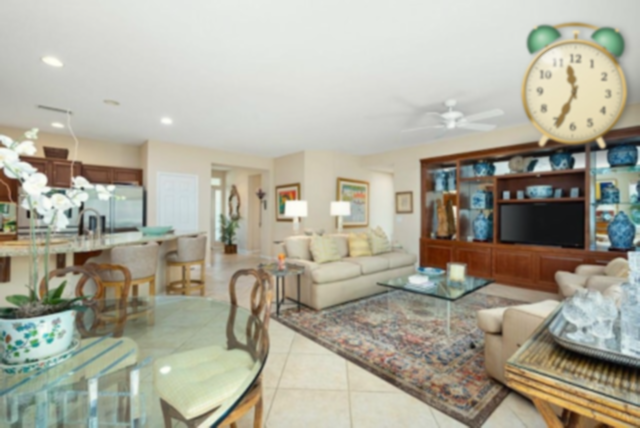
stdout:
**11:34**
